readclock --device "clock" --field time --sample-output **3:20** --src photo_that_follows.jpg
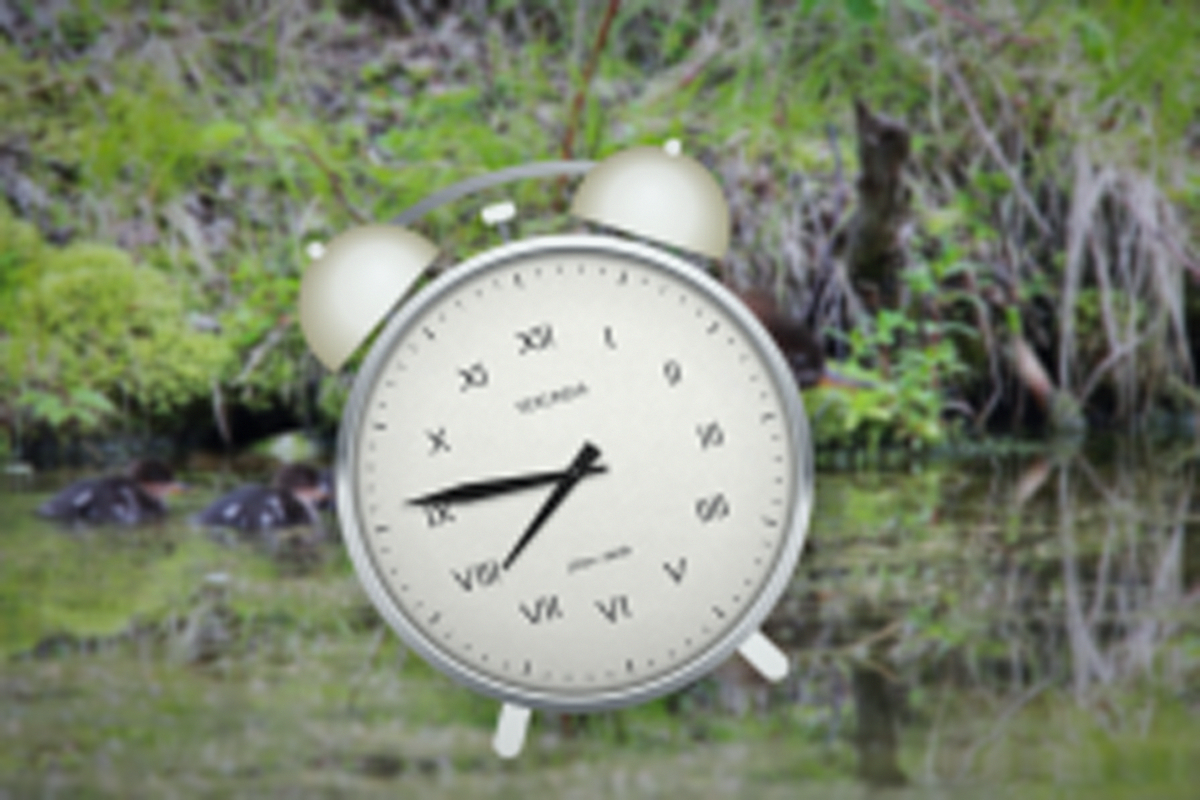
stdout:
**7:46**
